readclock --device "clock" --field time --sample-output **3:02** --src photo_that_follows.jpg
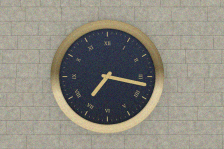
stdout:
**7:17**
